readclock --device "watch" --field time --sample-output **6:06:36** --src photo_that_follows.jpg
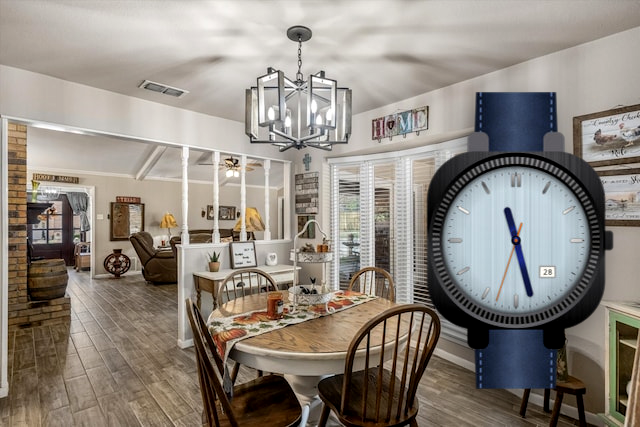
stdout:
**11:27:33**
